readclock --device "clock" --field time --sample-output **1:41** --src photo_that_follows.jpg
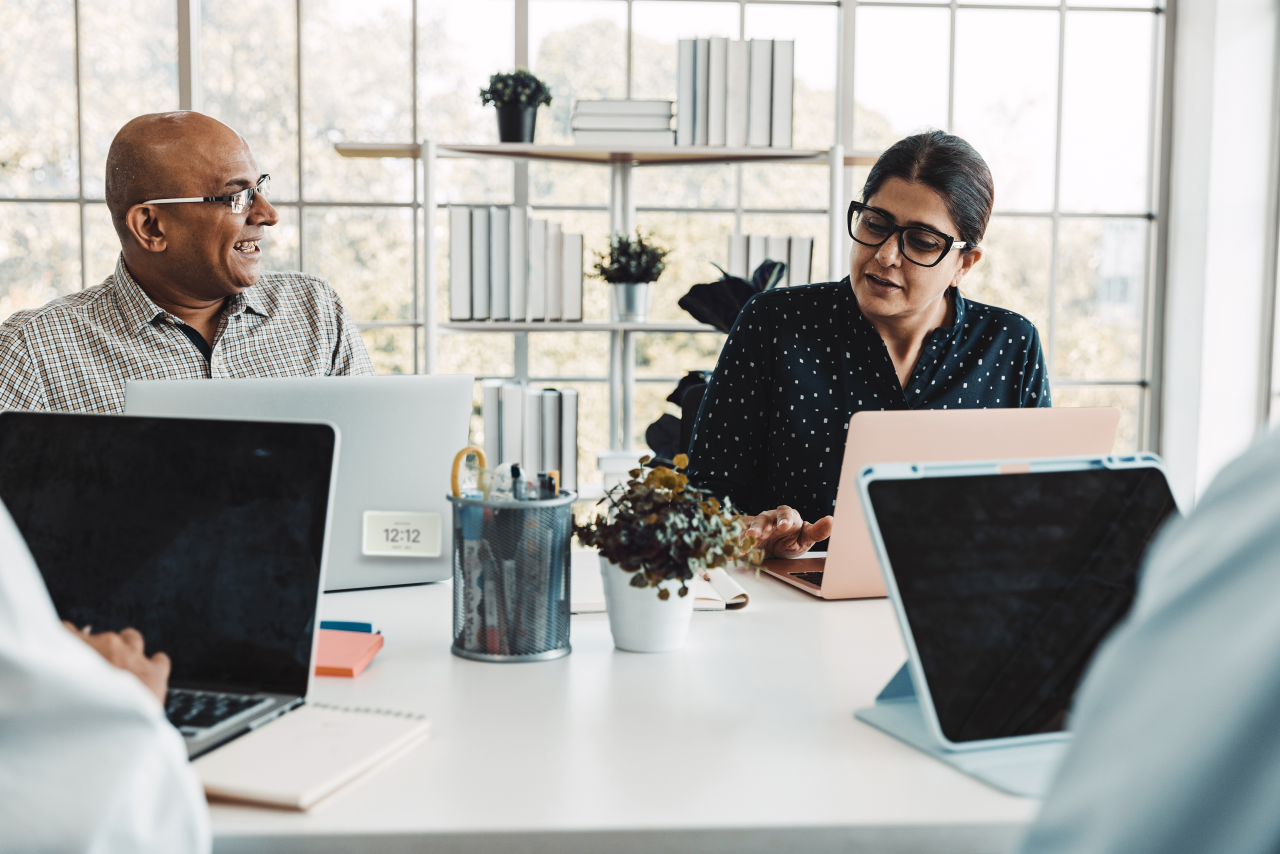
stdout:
**12:12**
